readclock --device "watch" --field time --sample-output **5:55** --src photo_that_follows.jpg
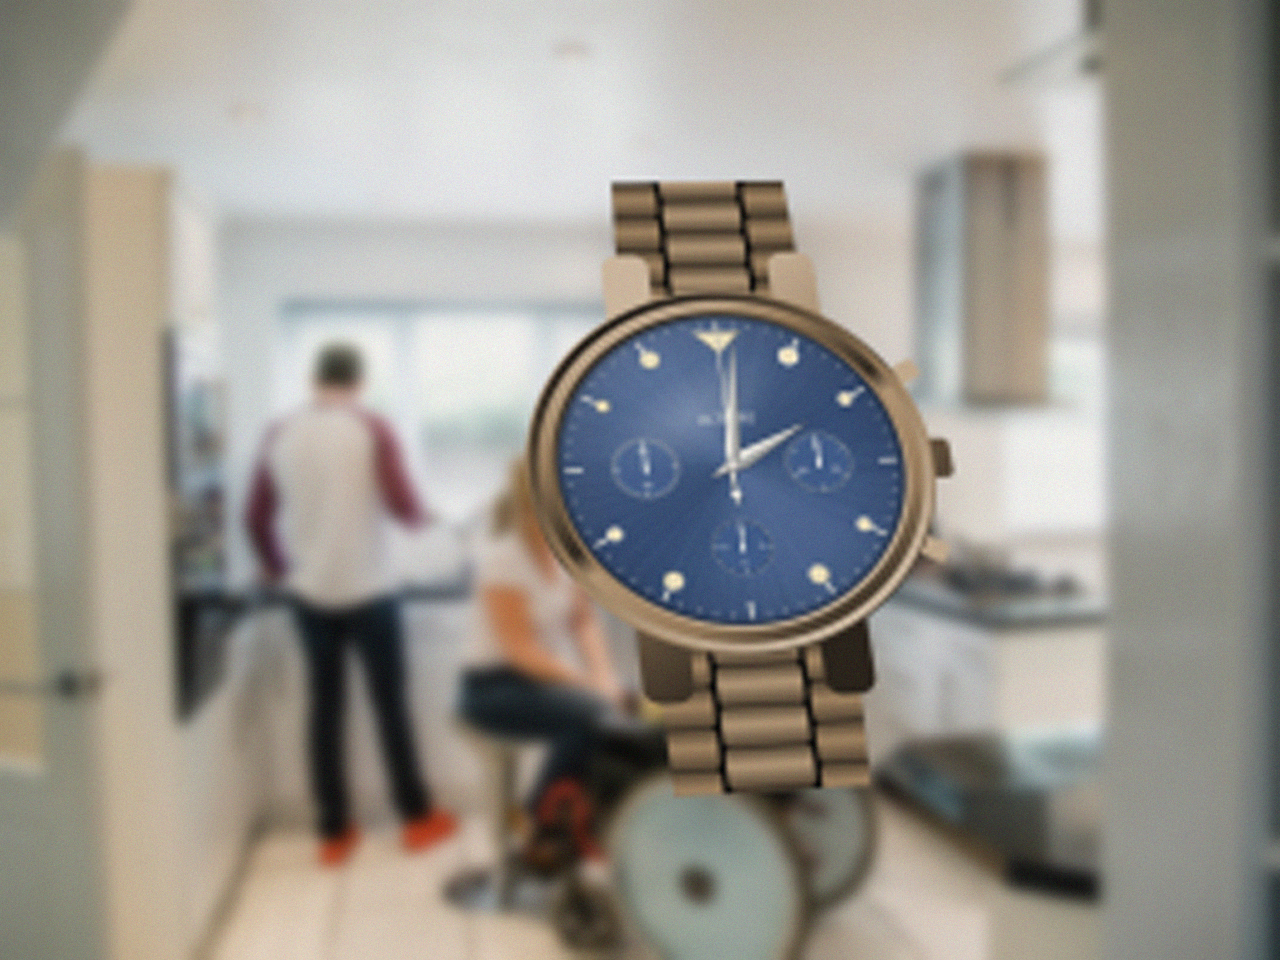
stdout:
**2:01**
